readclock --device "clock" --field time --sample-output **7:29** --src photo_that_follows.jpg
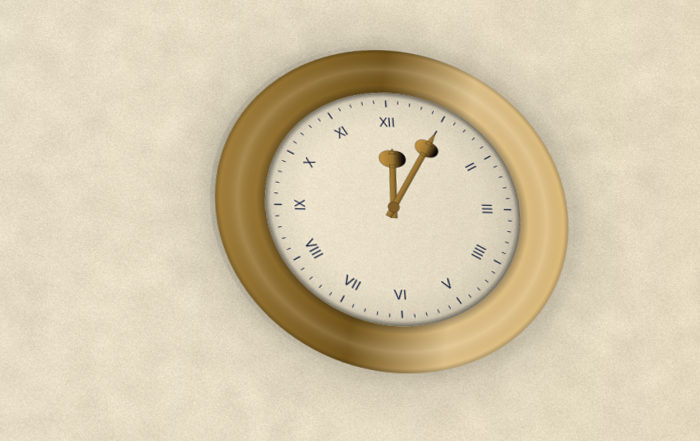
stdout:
**12:05**
